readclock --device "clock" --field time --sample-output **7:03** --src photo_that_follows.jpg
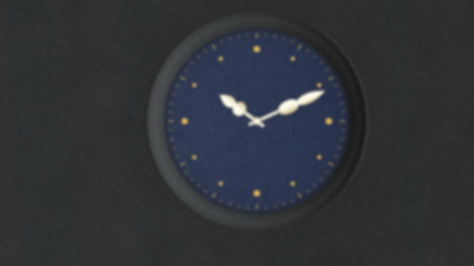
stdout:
**10:11**
